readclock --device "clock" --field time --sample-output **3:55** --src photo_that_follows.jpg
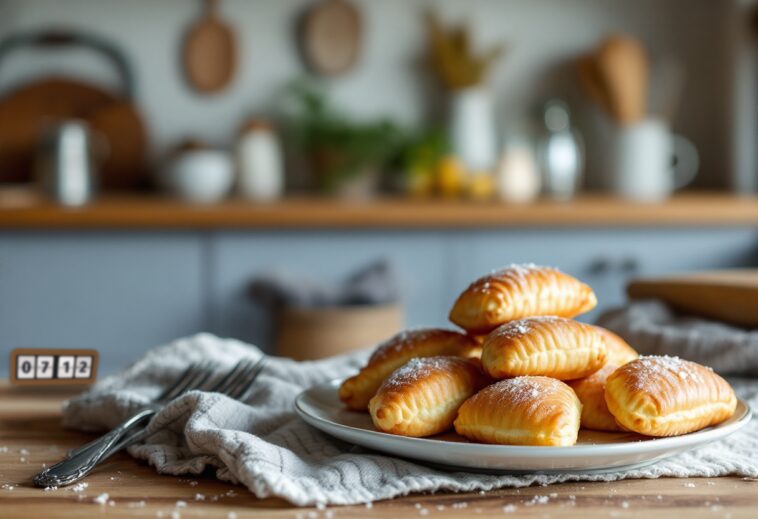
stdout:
**7:12**
